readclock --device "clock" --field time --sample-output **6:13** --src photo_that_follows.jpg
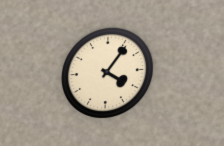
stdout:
**4:06**
